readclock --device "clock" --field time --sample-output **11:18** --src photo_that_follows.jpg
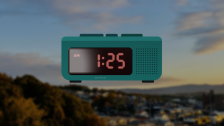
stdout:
**1:25**
